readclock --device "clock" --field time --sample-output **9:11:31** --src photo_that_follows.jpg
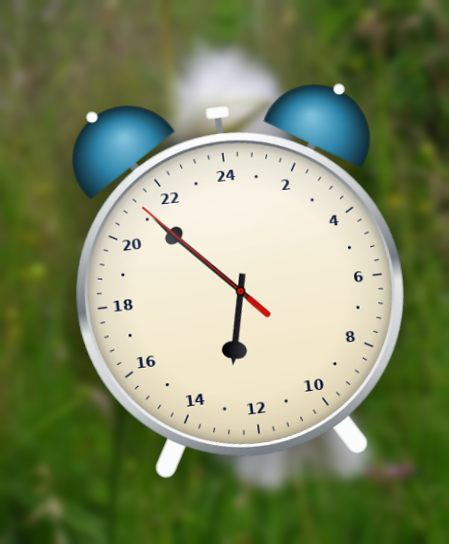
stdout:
**12:52:53**
